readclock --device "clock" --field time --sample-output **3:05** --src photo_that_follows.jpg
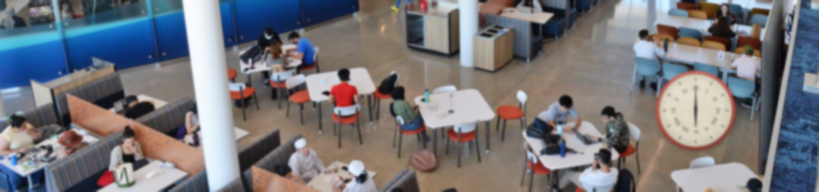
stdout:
**6:00**
